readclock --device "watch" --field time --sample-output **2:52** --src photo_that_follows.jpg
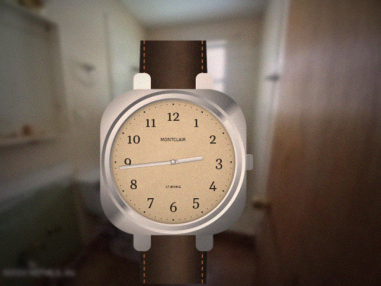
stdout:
**2:44**
